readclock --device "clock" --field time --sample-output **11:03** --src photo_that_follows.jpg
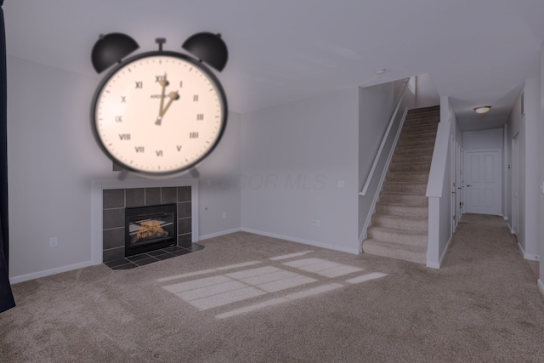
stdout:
**1:01**
